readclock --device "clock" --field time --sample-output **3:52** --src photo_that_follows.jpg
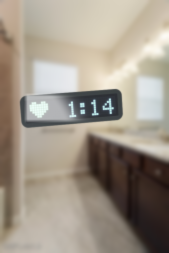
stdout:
**1:14**
